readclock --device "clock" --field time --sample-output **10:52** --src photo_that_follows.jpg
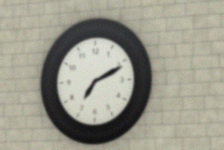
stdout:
**7:11**
